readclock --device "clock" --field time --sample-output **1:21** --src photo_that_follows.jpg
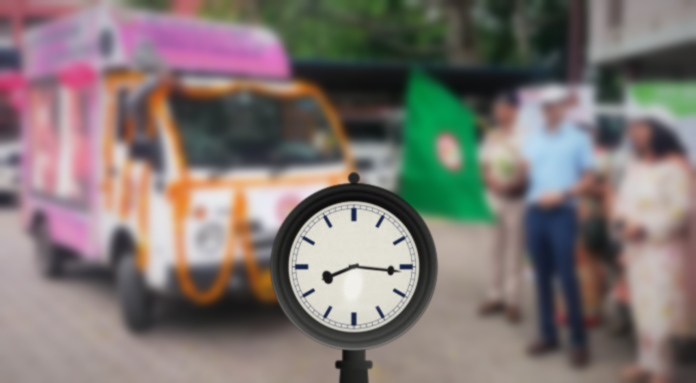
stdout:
**8:16**
